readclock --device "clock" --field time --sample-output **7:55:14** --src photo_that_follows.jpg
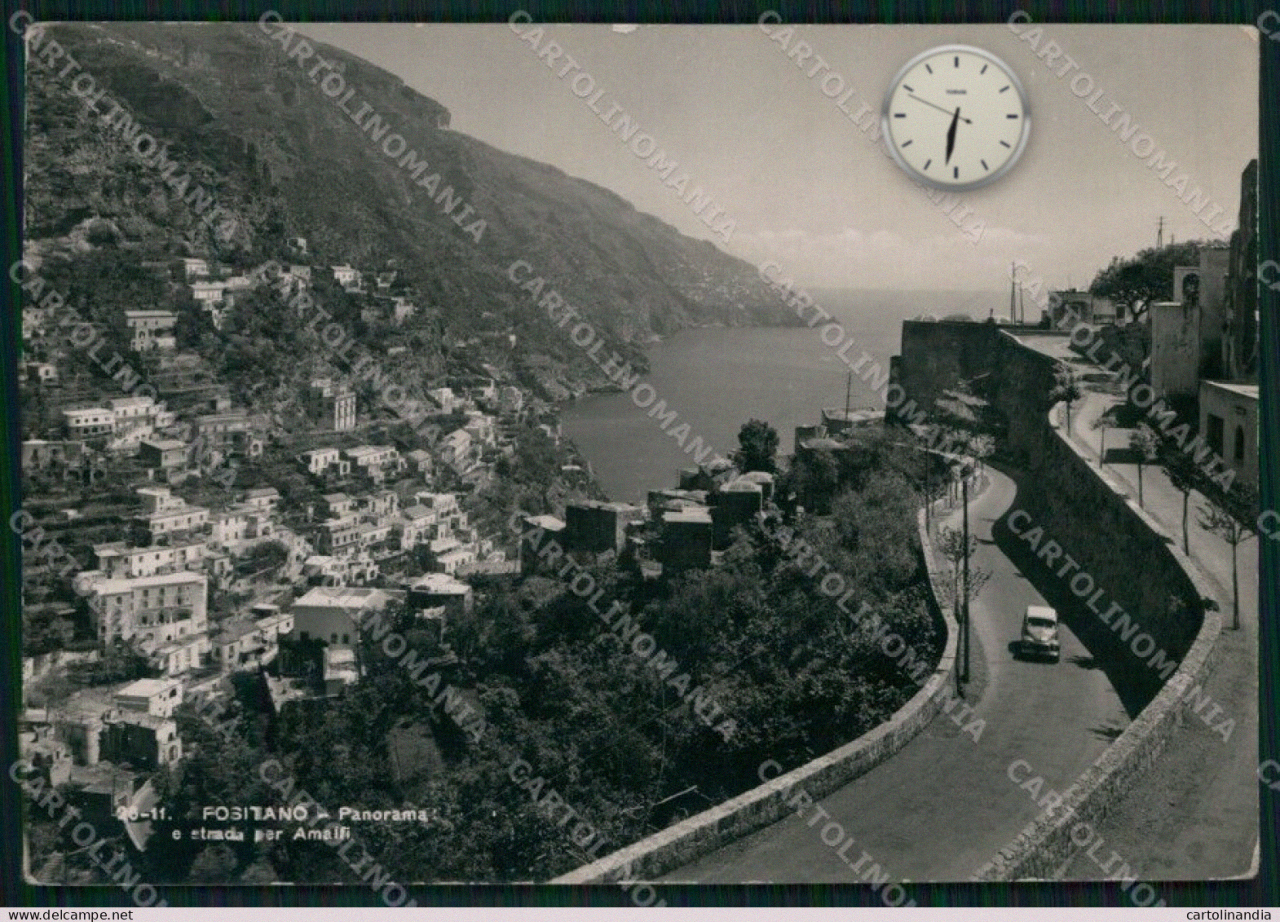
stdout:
**6:31:49**
